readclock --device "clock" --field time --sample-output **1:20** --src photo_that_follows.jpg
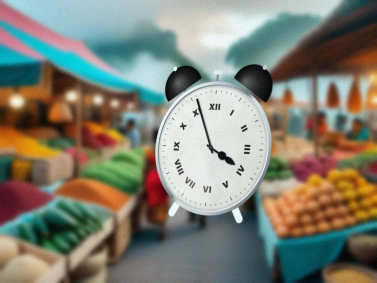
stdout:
**3:56**
